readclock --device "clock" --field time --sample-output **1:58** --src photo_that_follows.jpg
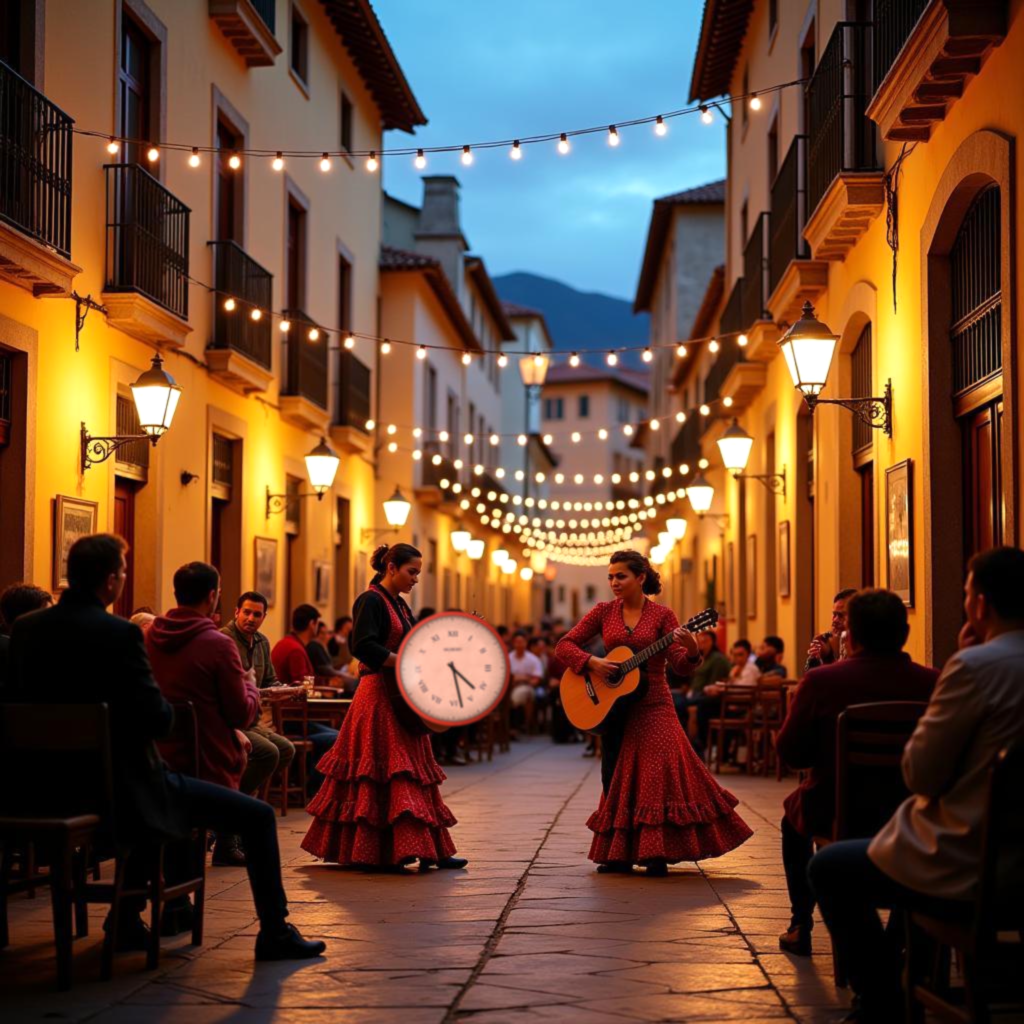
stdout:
**4:28**
